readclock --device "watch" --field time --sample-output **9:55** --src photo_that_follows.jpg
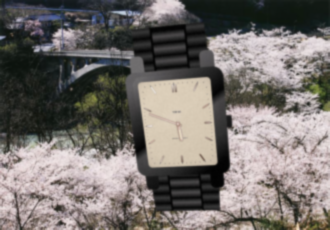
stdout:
**5:49**
